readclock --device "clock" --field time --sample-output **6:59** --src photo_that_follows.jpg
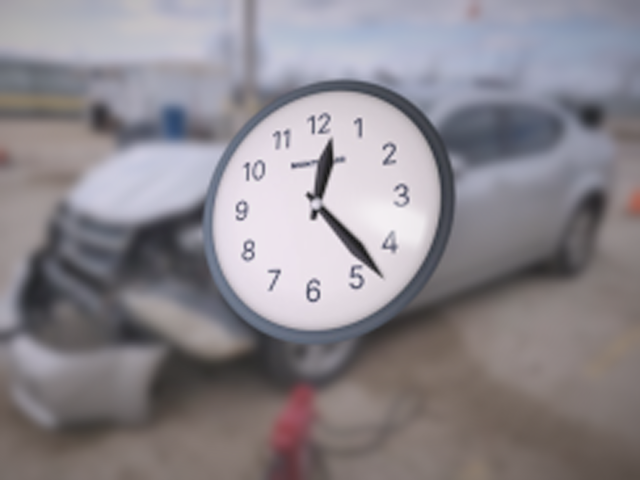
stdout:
**12:23**
